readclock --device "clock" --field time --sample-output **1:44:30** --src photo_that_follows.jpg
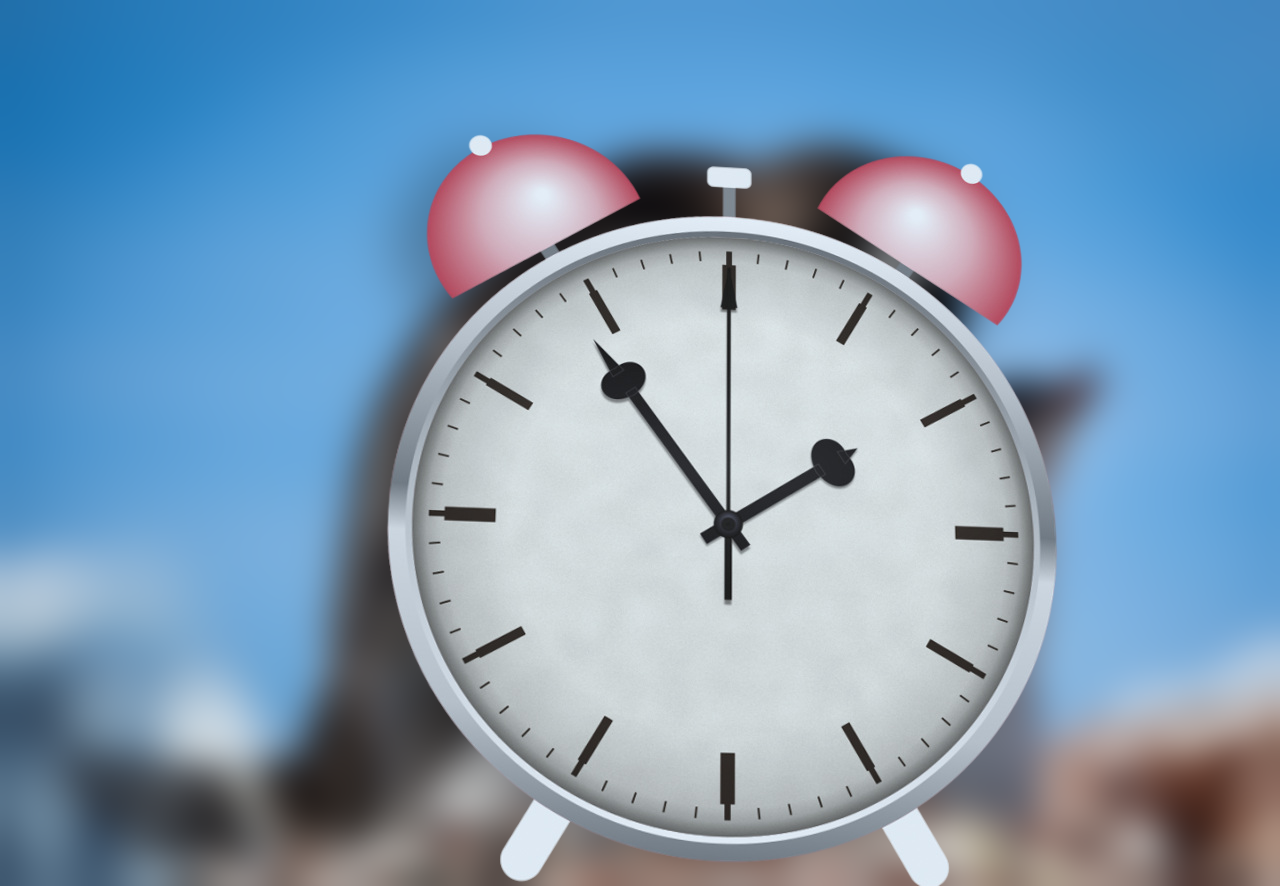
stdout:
**1:54:00**
